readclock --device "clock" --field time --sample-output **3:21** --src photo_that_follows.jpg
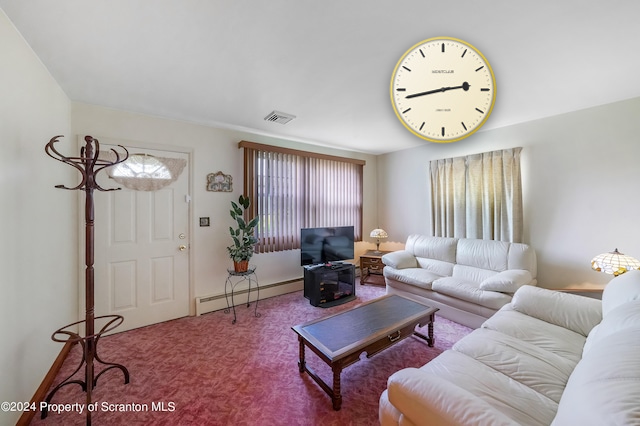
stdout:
**2:43**
